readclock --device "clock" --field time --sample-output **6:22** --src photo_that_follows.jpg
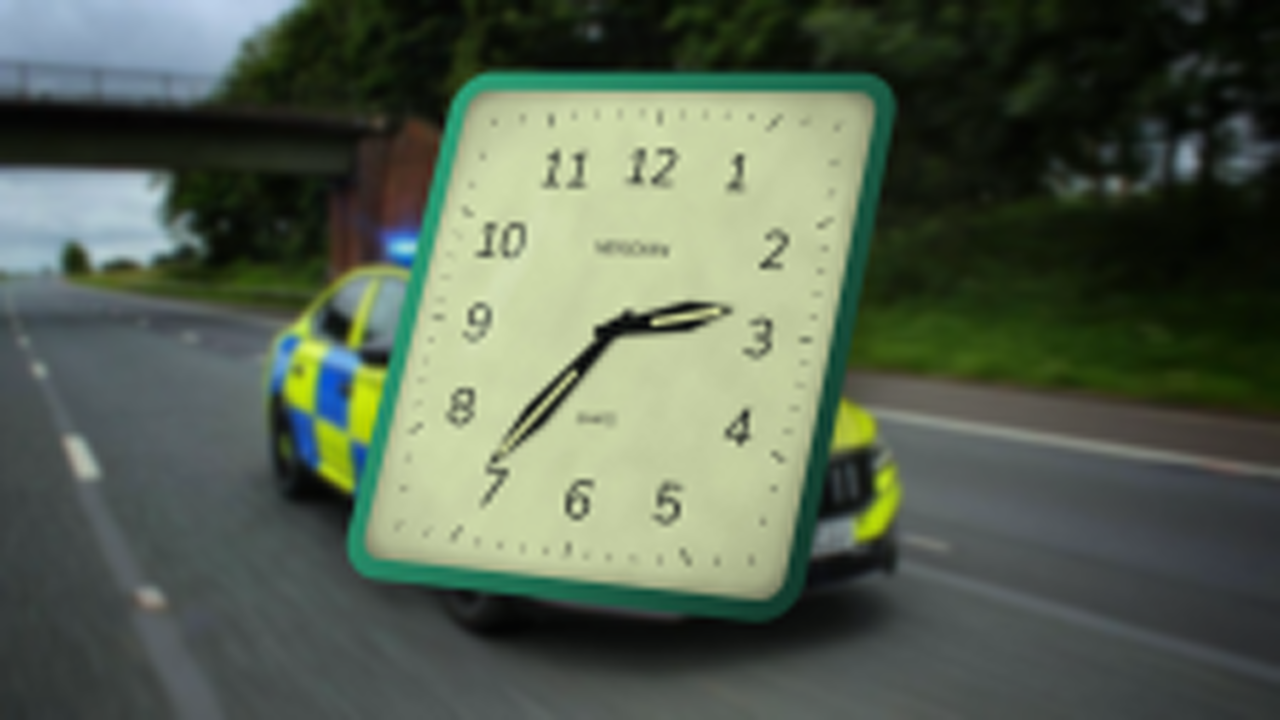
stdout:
**2:36**
